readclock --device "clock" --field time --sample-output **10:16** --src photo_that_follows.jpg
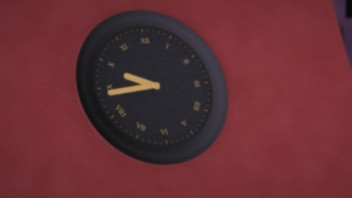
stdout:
**9:44**
